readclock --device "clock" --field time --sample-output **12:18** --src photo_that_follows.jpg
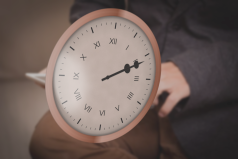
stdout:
**2:11**
